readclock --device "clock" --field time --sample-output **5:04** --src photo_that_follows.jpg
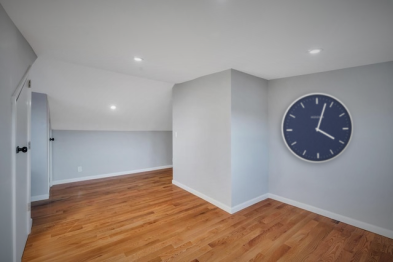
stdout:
**4:03**
